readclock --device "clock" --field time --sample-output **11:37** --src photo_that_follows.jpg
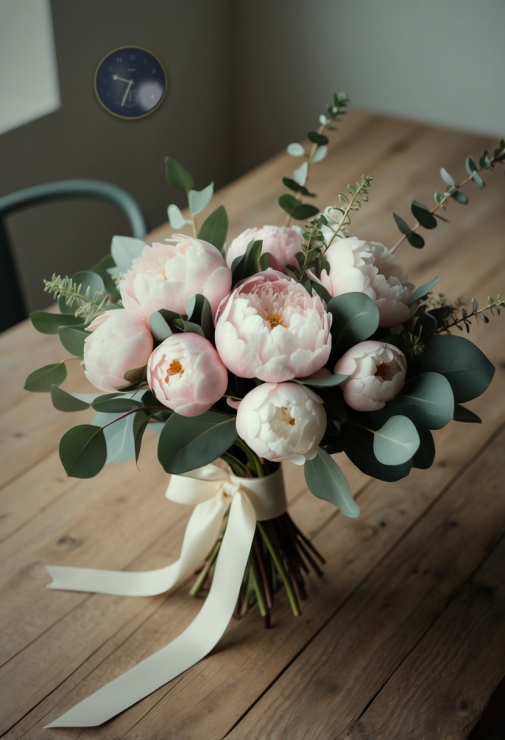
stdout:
**9:33**
